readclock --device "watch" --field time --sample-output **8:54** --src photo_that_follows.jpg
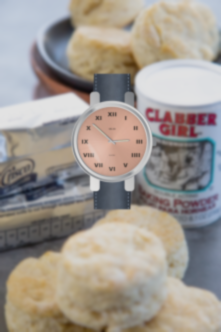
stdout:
**2:52**
